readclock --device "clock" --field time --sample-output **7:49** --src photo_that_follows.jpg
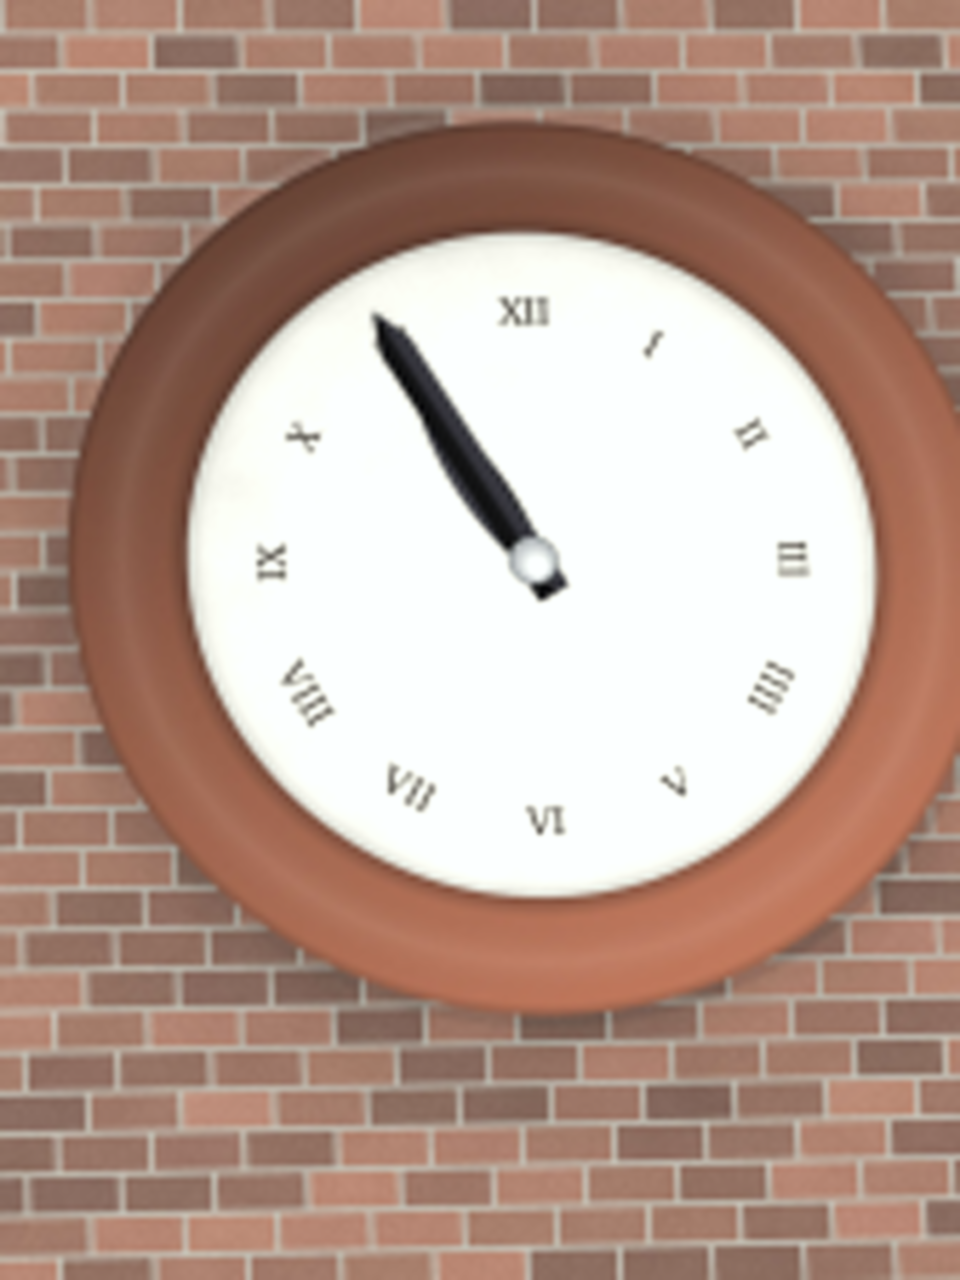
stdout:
**10:55**
